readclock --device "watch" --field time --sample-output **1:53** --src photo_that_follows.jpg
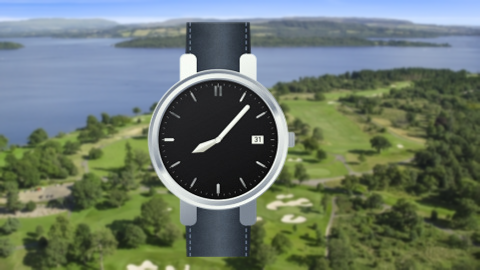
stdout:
**8:07**
